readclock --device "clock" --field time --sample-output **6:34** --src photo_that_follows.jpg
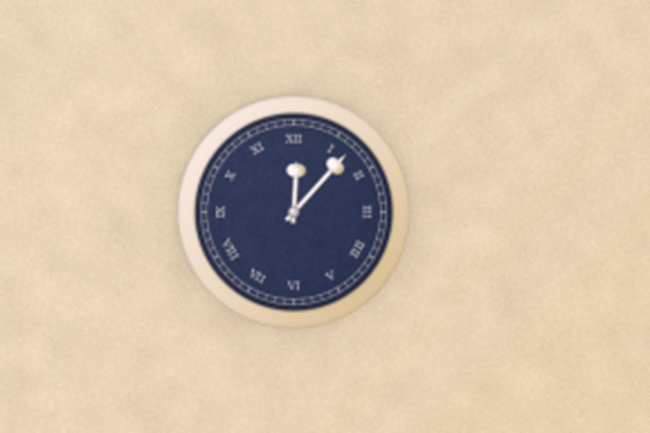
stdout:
**12:07**
